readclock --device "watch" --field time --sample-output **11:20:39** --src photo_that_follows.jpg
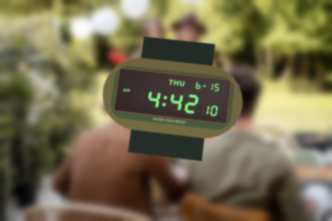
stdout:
**4:42:10**
